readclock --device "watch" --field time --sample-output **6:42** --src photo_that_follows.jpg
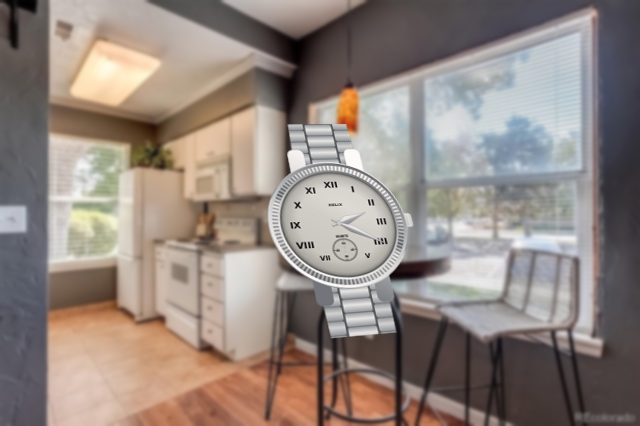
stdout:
**2:20**
